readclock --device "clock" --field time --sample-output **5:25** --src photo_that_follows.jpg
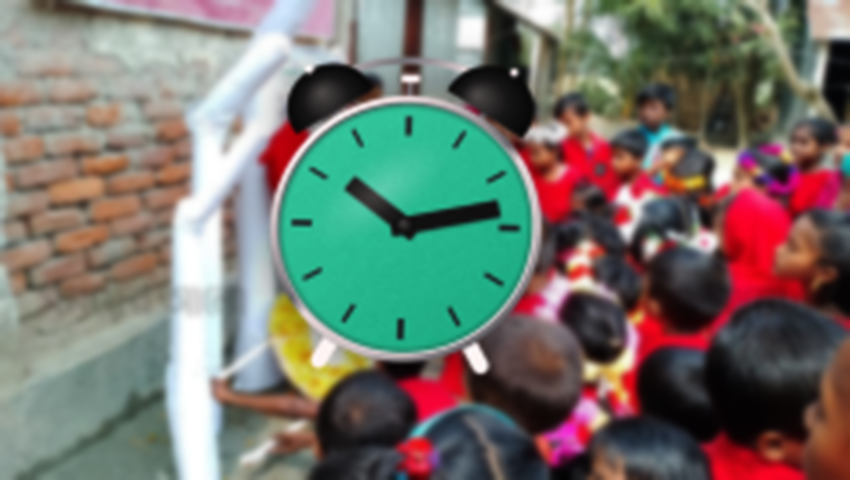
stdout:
**10:13**
